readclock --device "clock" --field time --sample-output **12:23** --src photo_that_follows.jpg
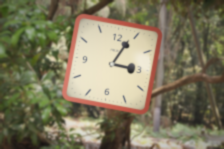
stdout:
**3:04**
